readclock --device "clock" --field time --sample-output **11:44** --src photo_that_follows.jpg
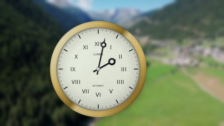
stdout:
**2:02**
